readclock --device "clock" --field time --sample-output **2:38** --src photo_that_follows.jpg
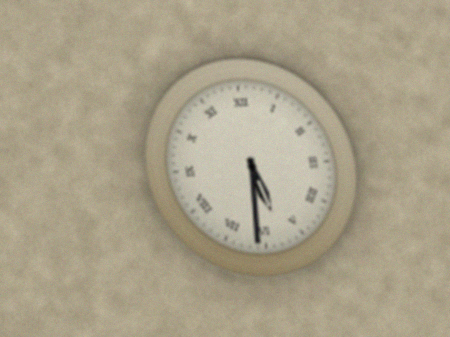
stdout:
**5:31**
